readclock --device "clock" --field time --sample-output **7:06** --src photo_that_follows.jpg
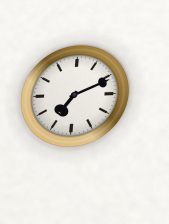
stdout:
**7:11**
